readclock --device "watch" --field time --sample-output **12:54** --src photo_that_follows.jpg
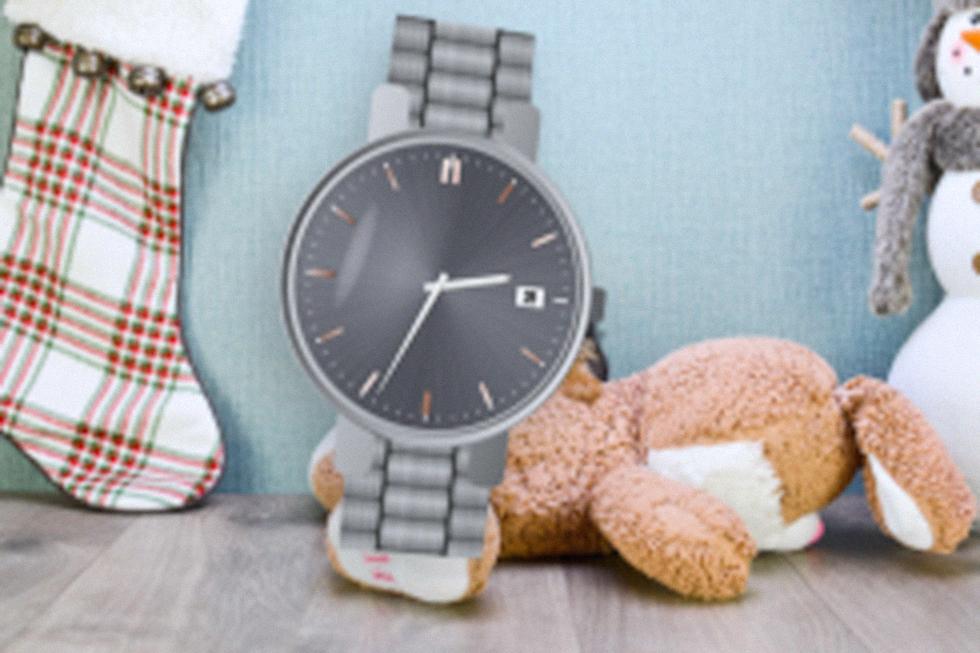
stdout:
**2:34**
